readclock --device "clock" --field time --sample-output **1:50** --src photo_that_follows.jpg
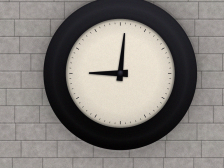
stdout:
**9:01**
